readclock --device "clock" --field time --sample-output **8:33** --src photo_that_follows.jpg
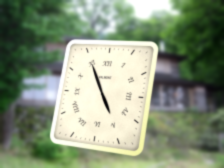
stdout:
**4:55**
